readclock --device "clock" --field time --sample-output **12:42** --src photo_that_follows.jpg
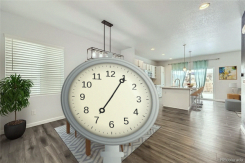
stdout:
**7:05**
